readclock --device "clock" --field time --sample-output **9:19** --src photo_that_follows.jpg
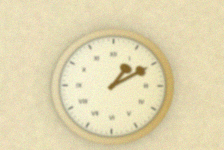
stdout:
**1:10**
